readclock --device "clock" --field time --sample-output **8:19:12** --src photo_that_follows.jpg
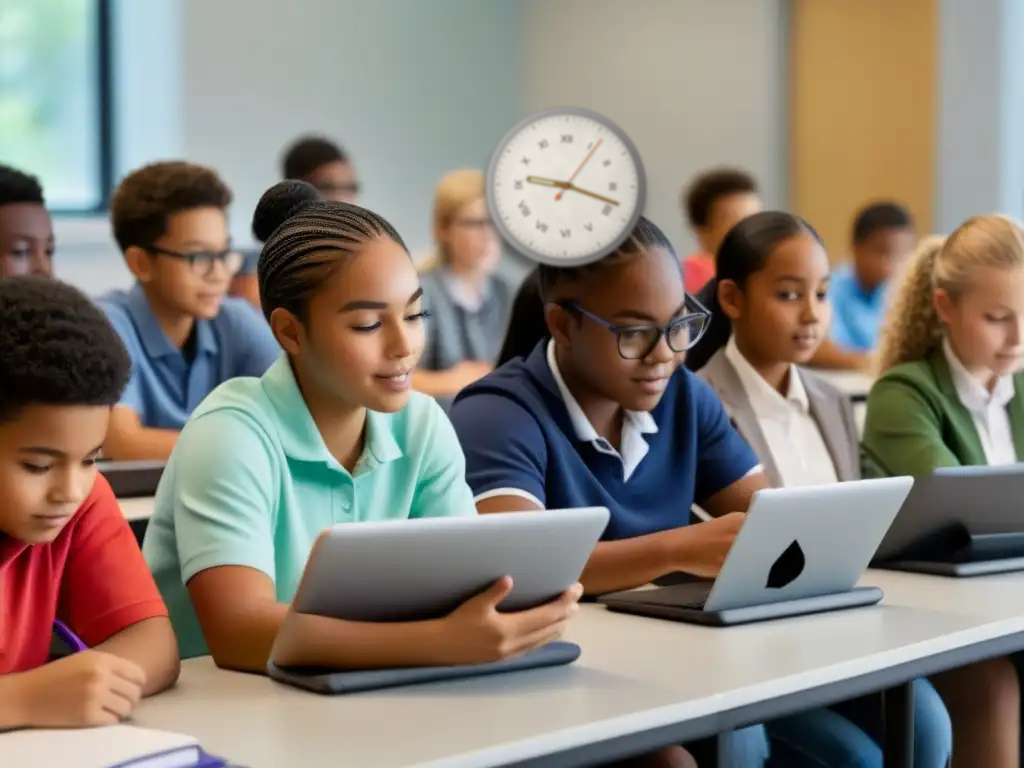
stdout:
**9:18:06**
